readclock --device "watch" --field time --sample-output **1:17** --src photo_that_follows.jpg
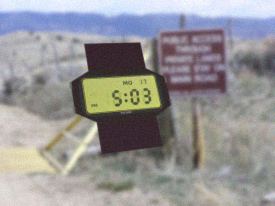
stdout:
**5:03**
